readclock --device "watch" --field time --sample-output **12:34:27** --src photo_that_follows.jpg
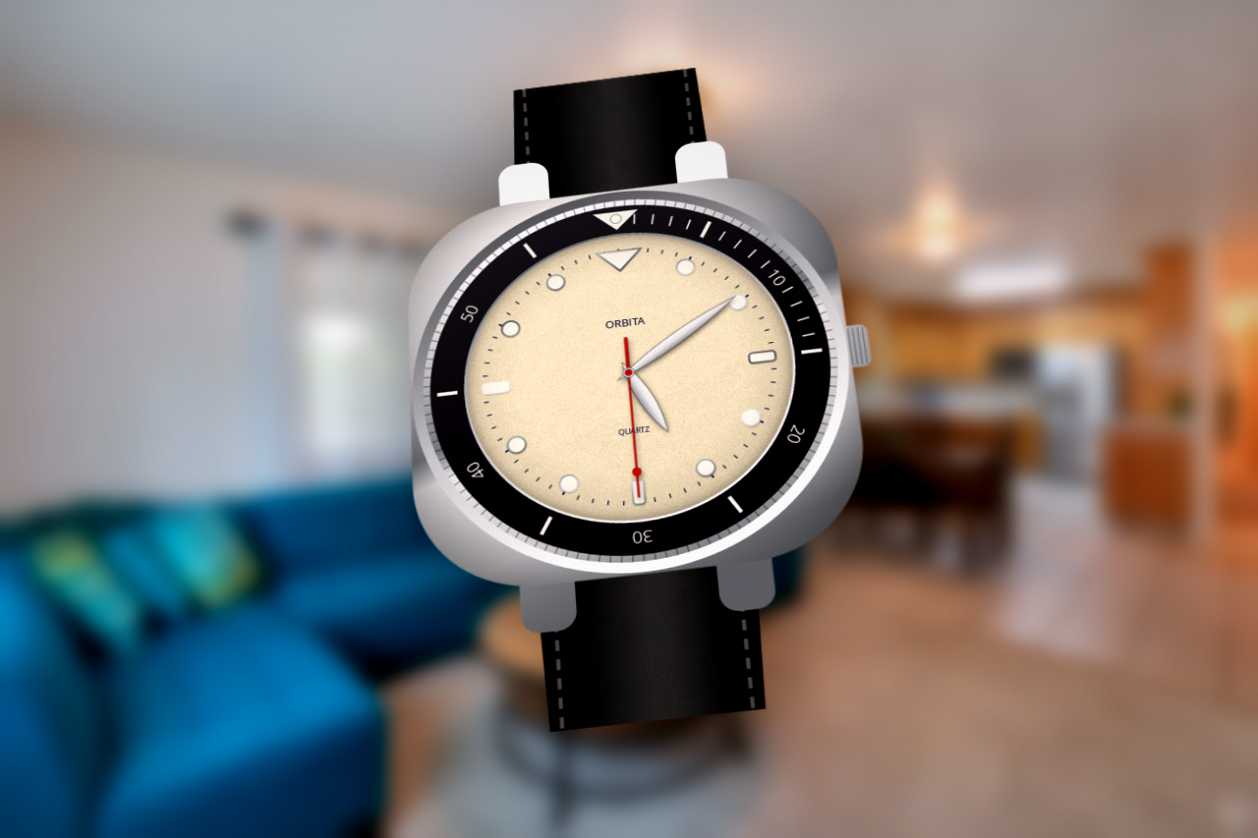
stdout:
**5:09:30**
